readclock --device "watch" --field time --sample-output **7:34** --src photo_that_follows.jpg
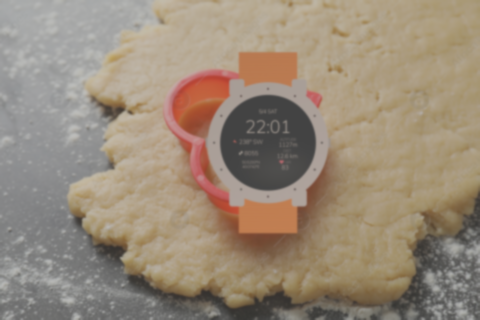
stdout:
**22:01**
